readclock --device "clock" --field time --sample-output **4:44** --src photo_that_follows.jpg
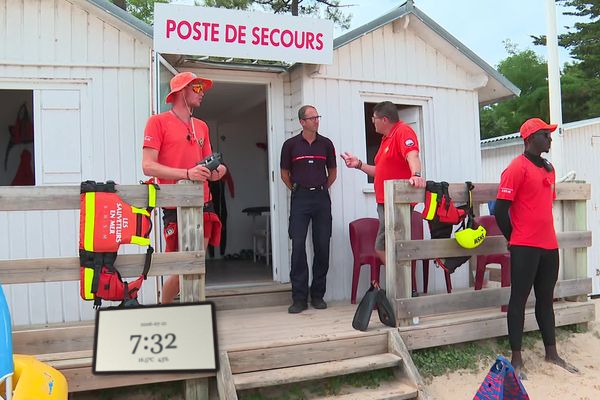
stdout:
**7:32**
